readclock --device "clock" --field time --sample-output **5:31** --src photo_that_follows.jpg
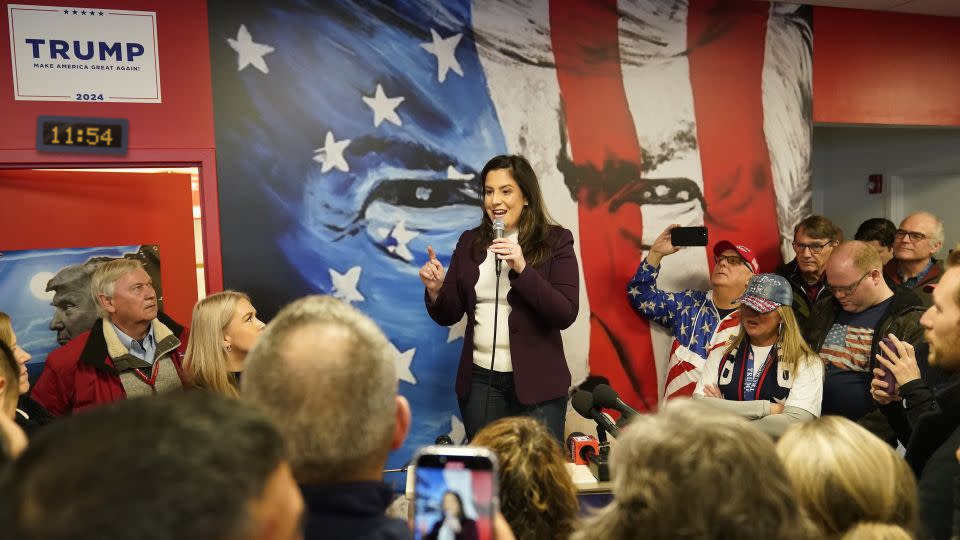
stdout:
**11:54**
